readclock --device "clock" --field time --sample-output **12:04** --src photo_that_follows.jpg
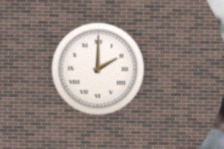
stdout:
**2:00**
